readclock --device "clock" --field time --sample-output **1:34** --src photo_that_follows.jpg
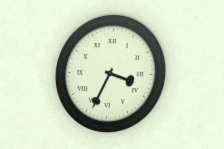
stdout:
**3:34**
